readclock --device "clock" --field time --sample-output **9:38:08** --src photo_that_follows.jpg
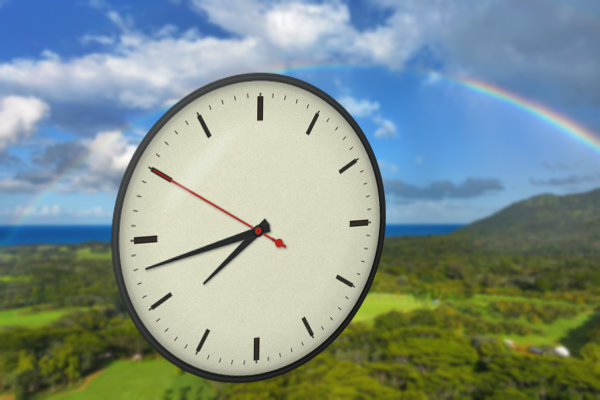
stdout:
**7:42:50**
